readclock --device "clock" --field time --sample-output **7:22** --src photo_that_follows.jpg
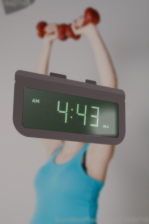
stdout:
**4:43**
